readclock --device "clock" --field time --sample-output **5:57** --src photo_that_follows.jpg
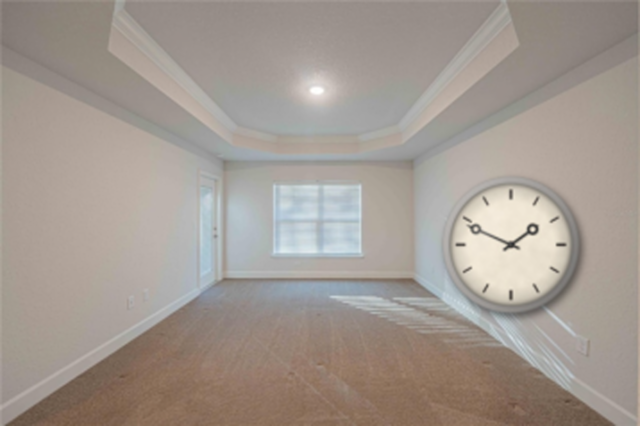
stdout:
**1:49**
